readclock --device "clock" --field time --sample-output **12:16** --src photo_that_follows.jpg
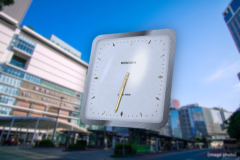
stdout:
**6:32**
